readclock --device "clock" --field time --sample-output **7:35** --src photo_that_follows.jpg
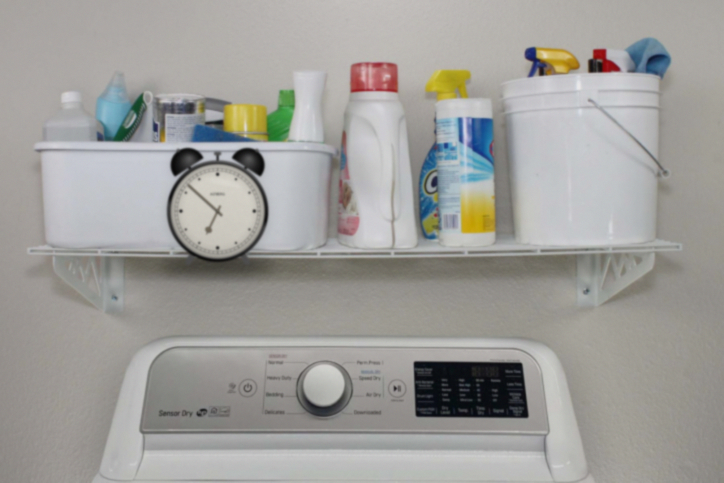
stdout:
**6:52**
